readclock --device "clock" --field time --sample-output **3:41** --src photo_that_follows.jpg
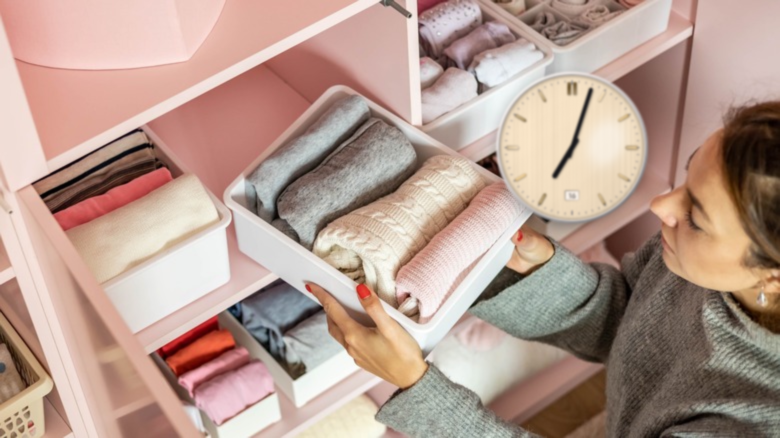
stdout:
**7:03**
